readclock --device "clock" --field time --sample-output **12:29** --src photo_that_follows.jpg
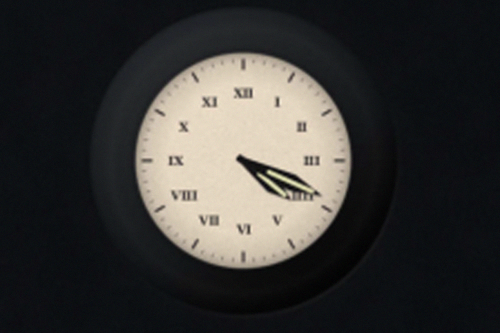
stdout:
**4:19**
